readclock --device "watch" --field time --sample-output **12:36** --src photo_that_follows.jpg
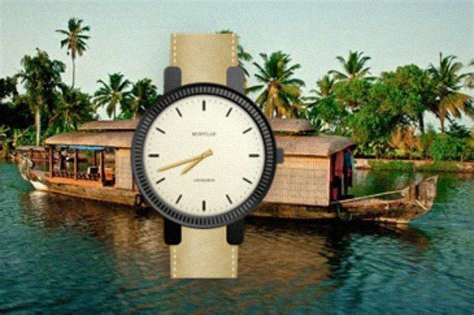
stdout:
**7:42**
